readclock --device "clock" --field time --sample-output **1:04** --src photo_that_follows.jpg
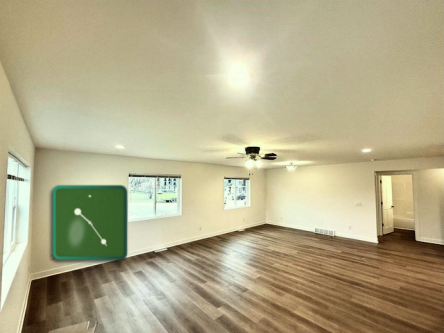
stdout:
**10:24**
